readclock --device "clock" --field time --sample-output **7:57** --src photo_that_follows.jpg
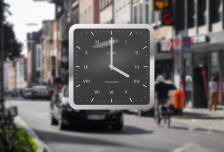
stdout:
**4:00**
